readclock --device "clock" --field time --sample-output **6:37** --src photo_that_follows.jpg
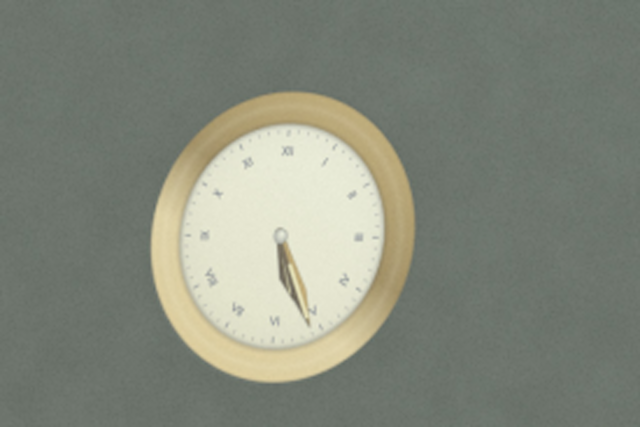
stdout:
**5:26**
